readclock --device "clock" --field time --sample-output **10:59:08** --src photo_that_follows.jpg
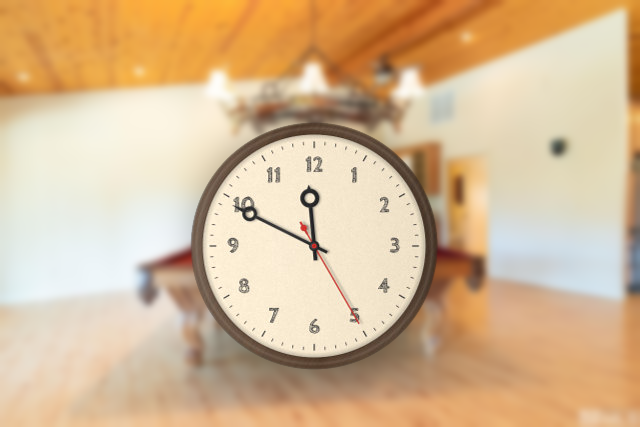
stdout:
**11:49:25**
